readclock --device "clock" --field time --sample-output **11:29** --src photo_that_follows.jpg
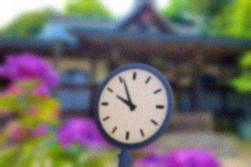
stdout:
**9:56**
